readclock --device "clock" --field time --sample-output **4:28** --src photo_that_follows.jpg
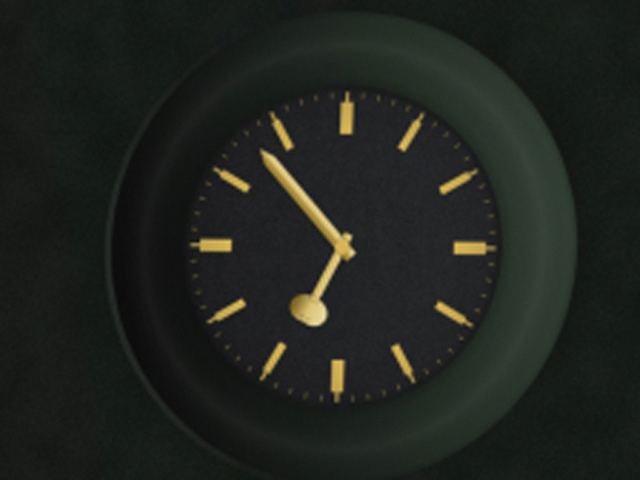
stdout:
**6:53**
